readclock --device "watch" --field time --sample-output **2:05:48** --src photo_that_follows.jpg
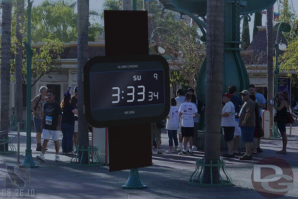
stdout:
**3:33:34**
